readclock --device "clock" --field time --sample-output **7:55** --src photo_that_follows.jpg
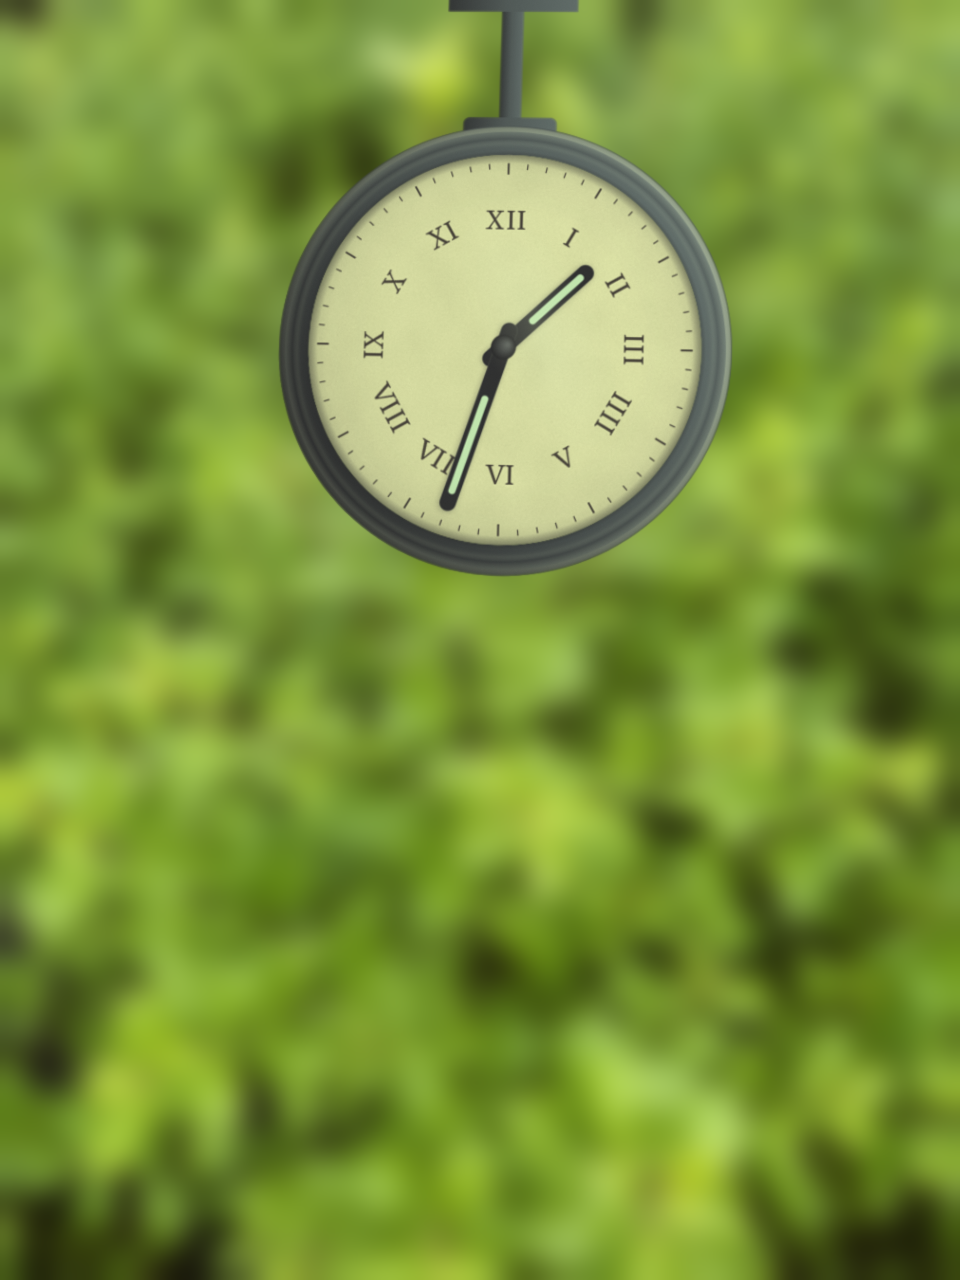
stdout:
**1:33**
